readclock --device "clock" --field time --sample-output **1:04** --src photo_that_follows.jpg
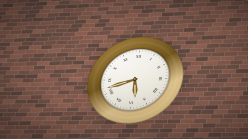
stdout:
**5:42**
